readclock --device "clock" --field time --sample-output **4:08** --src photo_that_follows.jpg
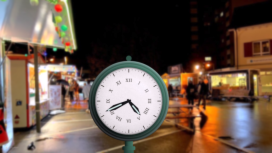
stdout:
**4:41**
